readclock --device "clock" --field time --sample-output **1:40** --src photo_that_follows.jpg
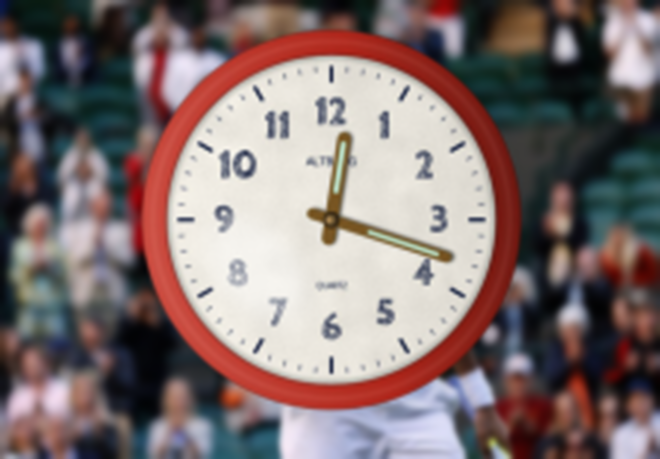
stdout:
**12:18**
